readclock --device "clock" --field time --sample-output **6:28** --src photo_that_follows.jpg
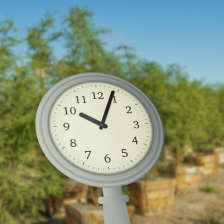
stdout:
**10:04**
